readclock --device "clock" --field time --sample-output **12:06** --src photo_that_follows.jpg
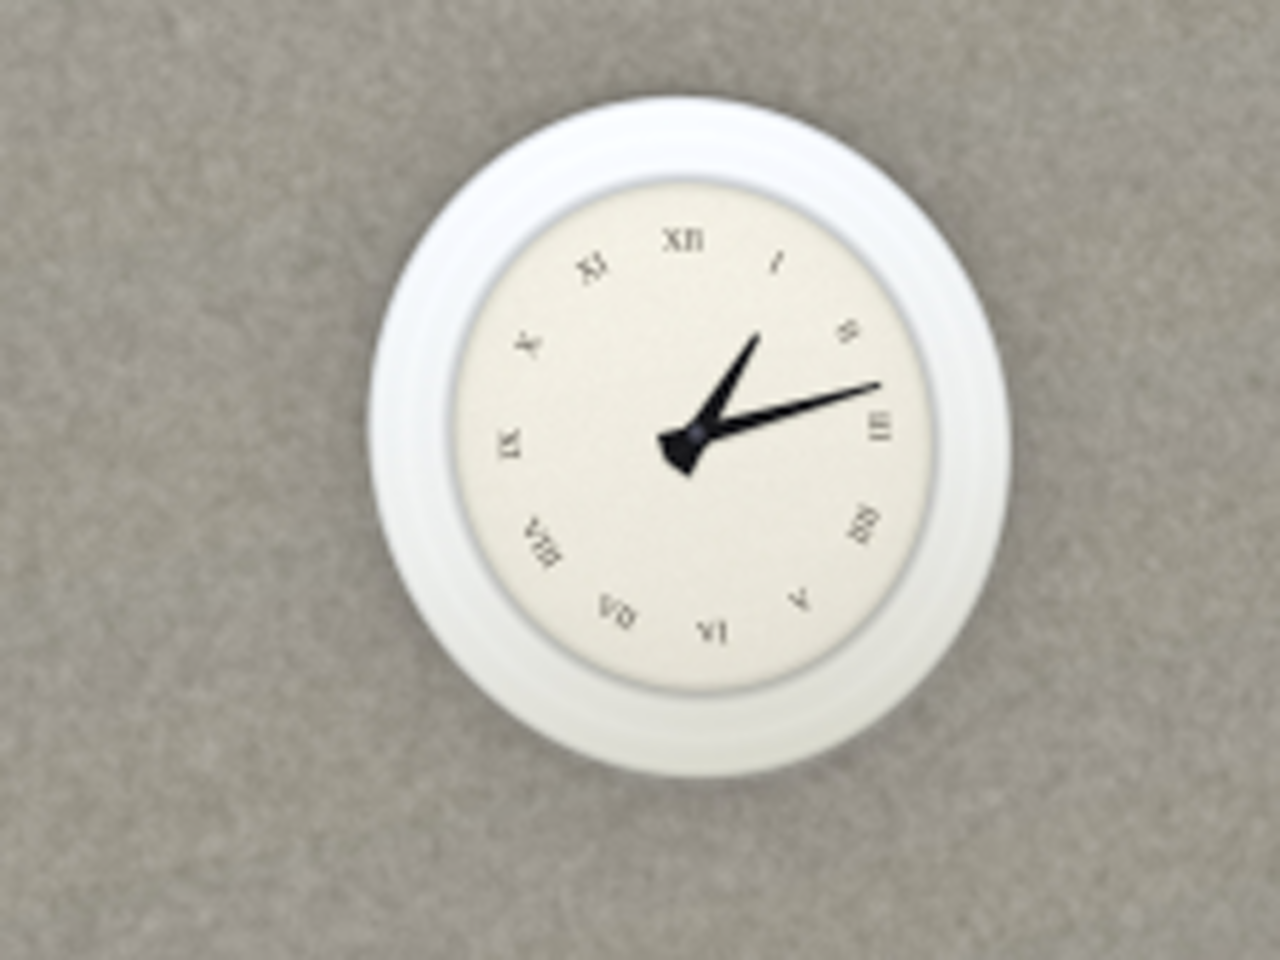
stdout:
**1:13**
